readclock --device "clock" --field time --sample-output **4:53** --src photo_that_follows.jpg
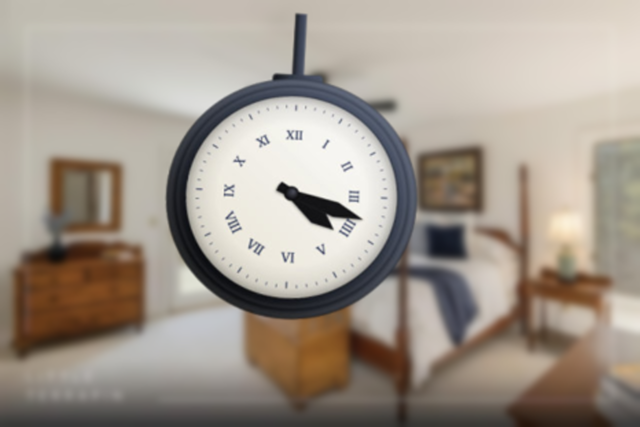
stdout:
**4:18**
